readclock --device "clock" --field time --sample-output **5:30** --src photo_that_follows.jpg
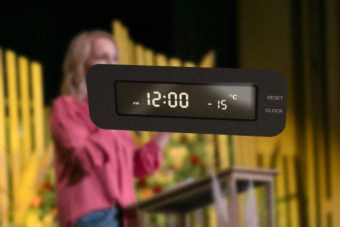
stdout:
**12:00**
